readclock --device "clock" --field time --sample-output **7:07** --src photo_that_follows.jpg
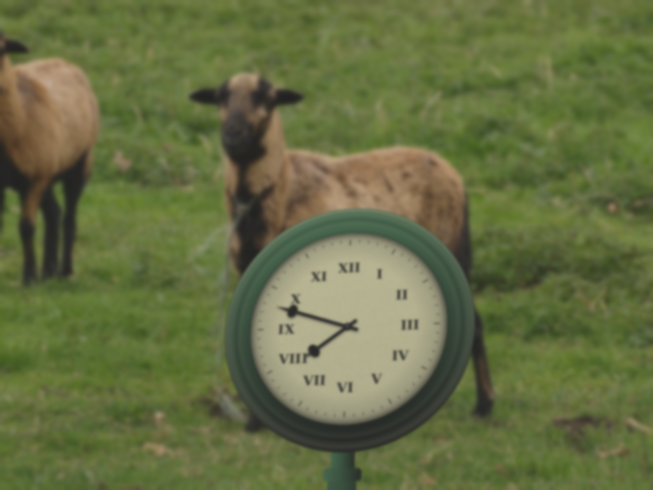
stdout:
**7:48**
